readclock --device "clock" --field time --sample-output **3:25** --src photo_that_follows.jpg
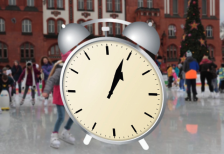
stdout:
**1:04**
